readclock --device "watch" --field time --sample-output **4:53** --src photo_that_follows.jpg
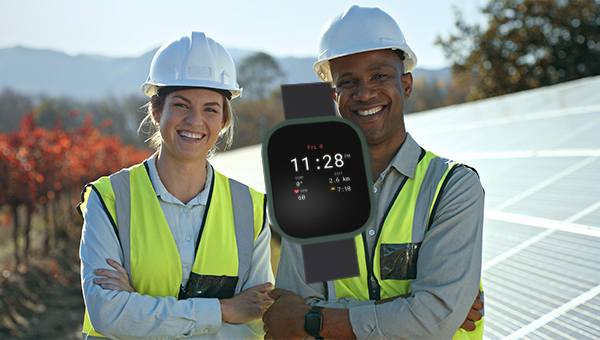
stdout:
**11:28**
